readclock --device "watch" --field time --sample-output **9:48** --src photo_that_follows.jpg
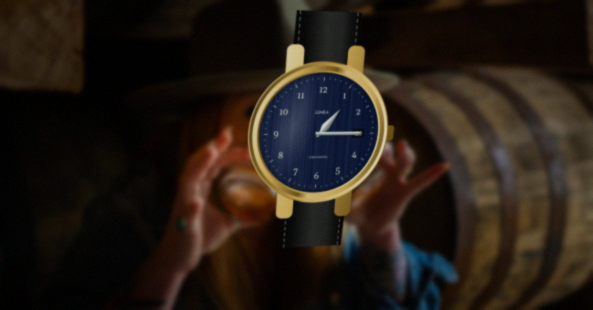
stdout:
**1:15**
